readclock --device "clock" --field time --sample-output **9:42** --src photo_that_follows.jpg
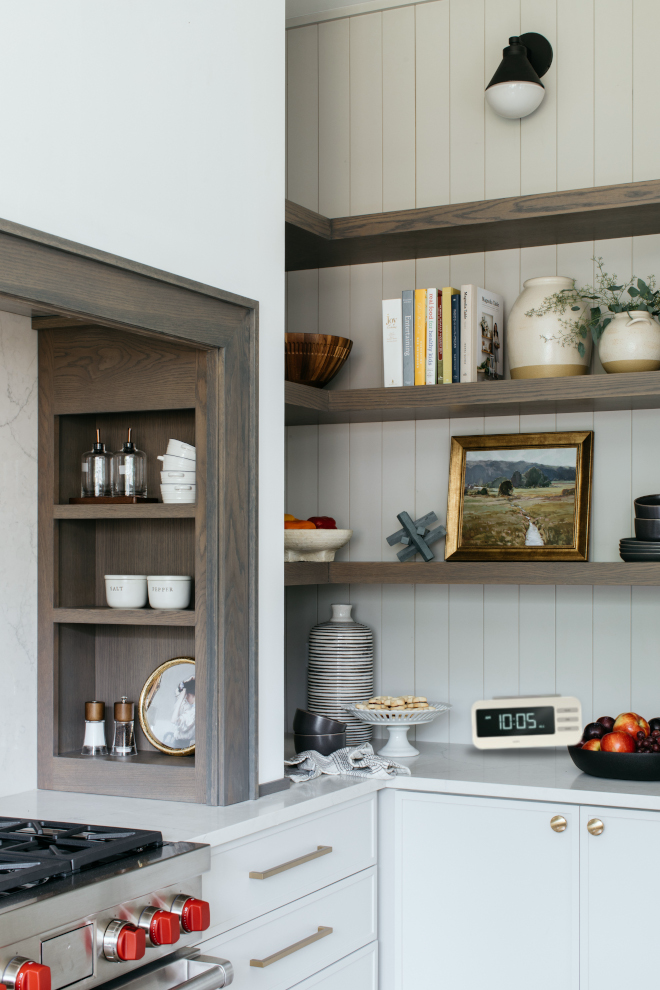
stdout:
**10:05**
